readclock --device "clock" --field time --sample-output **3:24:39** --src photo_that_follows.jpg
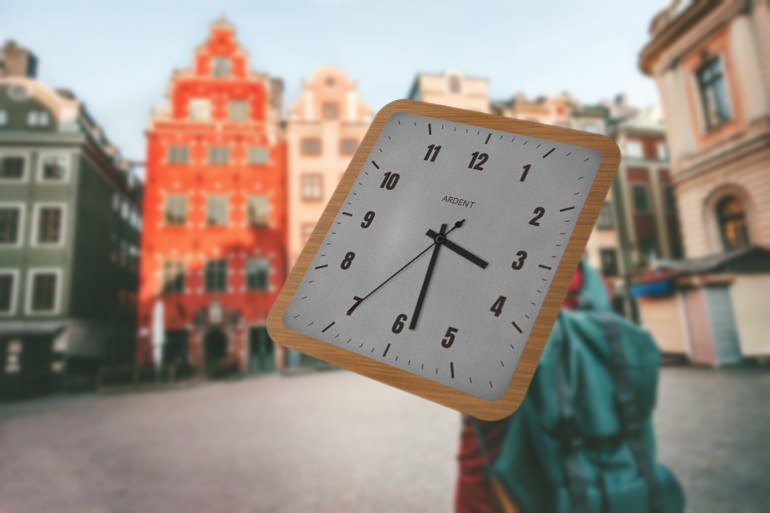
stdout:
**3:28:35**
